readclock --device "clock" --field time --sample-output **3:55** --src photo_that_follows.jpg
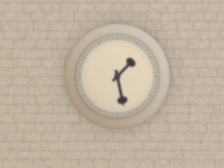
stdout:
**1:28**
